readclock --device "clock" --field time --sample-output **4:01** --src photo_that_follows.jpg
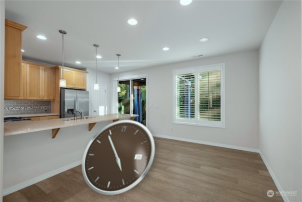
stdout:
**4:54**
